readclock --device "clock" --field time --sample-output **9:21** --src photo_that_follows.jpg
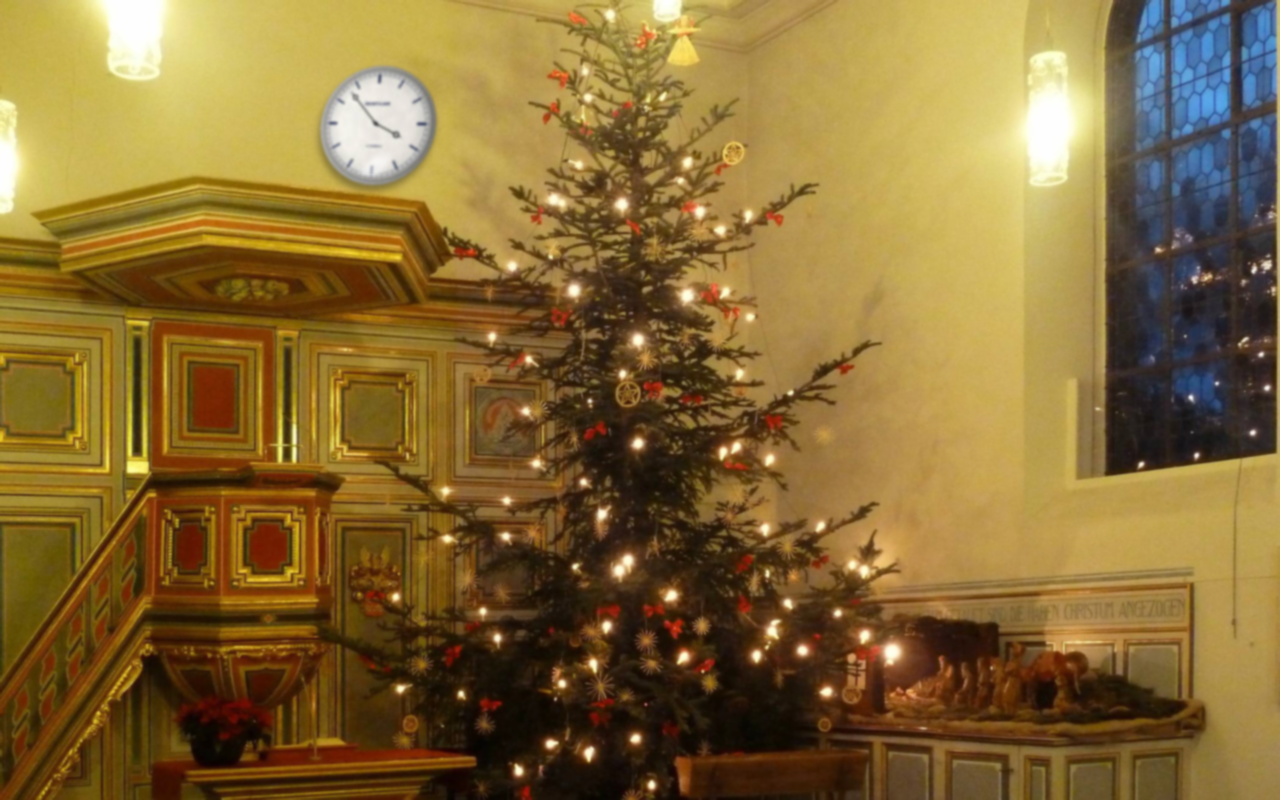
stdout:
**3:53**
